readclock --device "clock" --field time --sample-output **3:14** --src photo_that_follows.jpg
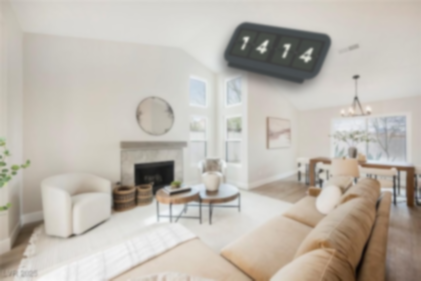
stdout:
**14:14**
